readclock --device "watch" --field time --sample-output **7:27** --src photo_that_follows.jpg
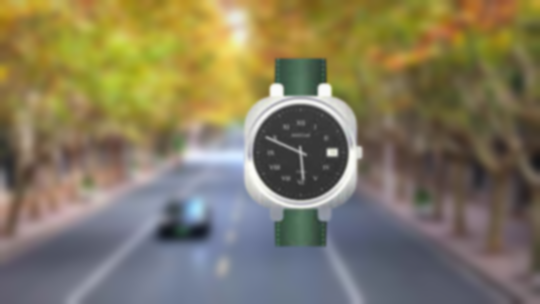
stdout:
**5:49**
